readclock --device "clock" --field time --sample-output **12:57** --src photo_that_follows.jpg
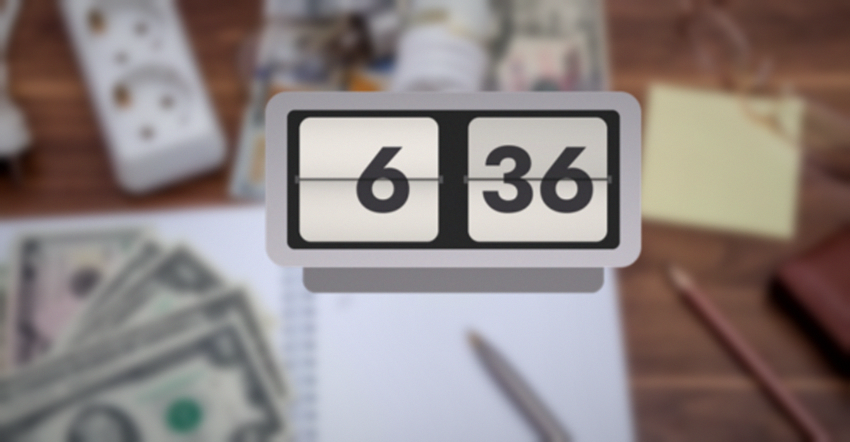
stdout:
**6:36**
